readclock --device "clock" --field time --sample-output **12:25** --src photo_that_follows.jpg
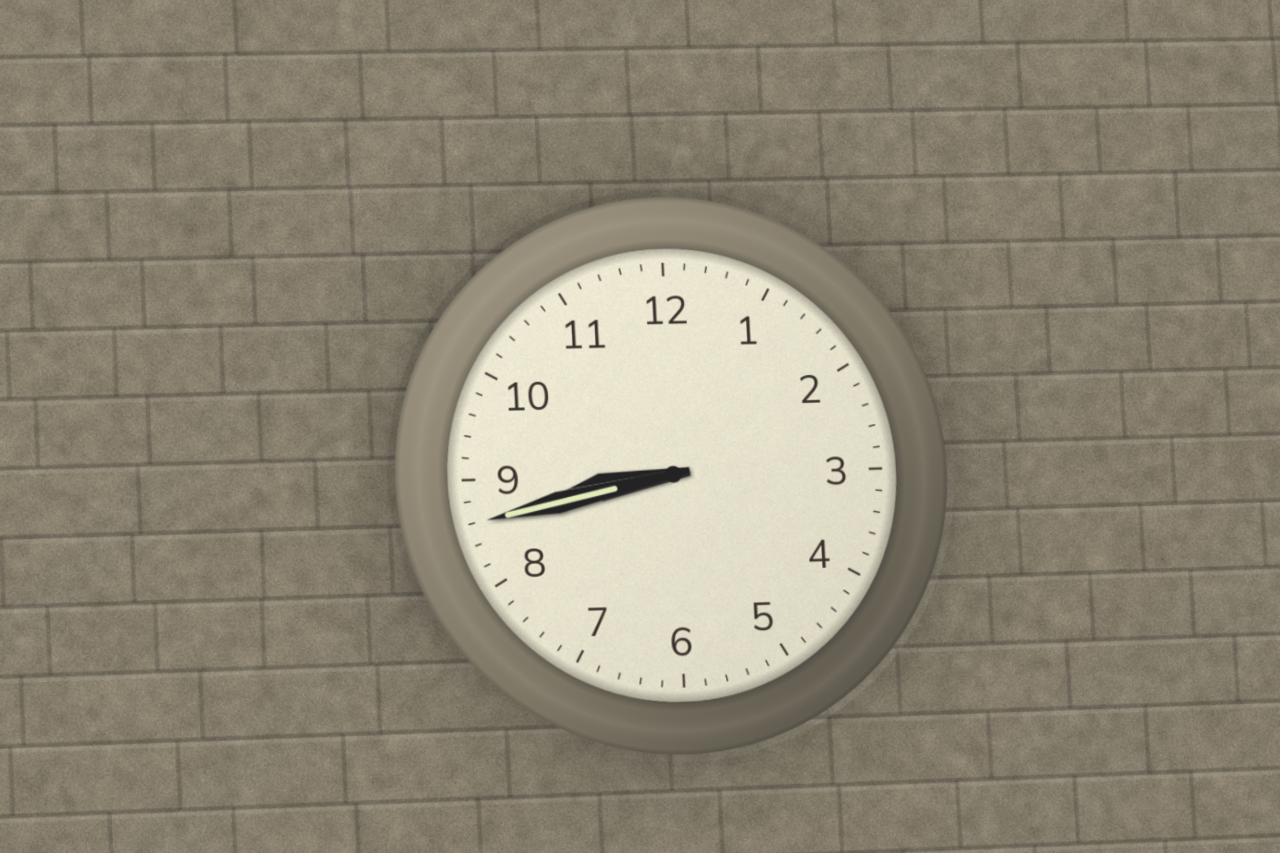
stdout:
**8:43**
